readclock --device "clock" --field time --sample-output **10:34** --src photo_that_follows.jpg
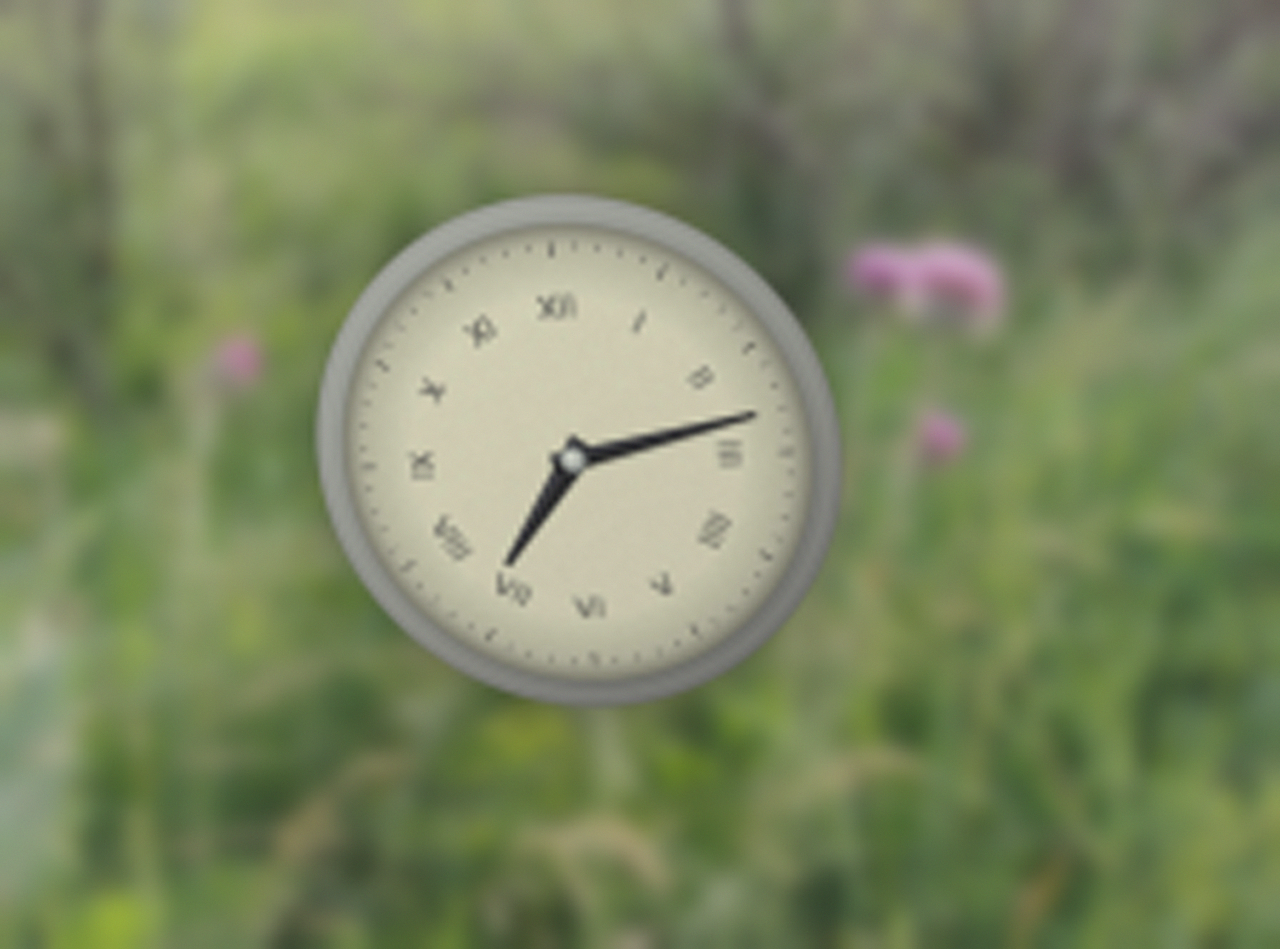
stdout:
**7:13**
